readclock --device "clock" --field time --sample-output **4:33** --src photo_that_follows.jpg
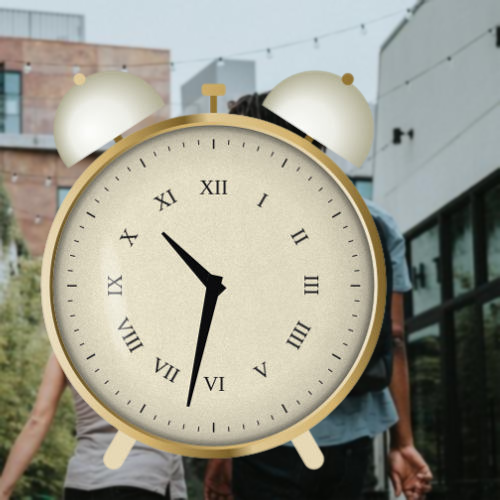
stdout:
**10:32**
